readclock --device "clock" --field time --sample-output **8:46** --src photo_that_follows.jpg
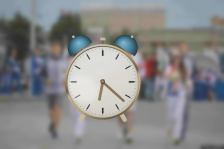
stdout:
**6:22**
